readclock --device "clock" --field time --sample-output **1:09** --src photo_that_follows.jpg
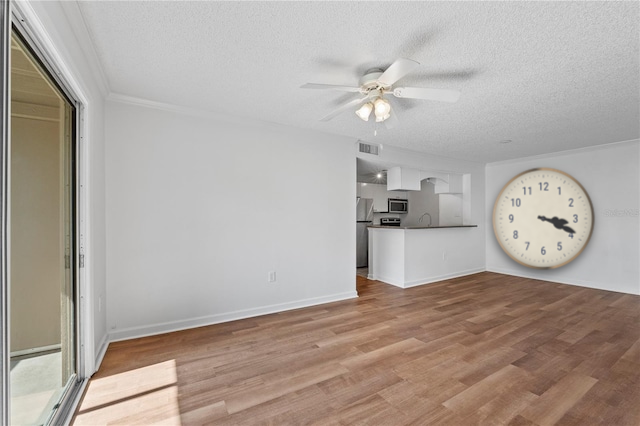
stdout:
**3:19**
